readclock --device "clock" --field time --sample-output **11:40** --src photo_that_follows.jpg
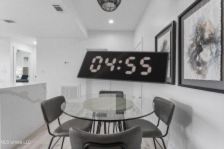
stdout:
**4:55**
